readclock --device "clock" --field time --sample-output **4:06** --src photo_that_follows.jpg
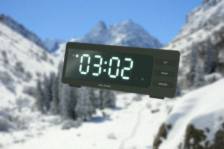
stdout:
**3:02**
